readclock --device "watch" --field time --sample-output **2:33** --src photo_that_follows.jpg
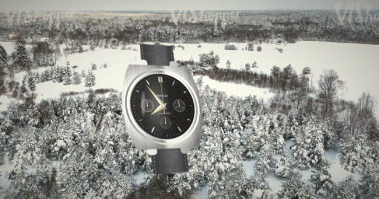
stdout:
**7:54**
